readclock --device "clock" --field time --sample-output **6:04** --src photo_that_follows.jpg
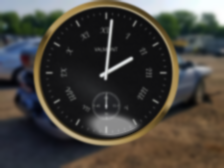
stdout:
**2:01**
